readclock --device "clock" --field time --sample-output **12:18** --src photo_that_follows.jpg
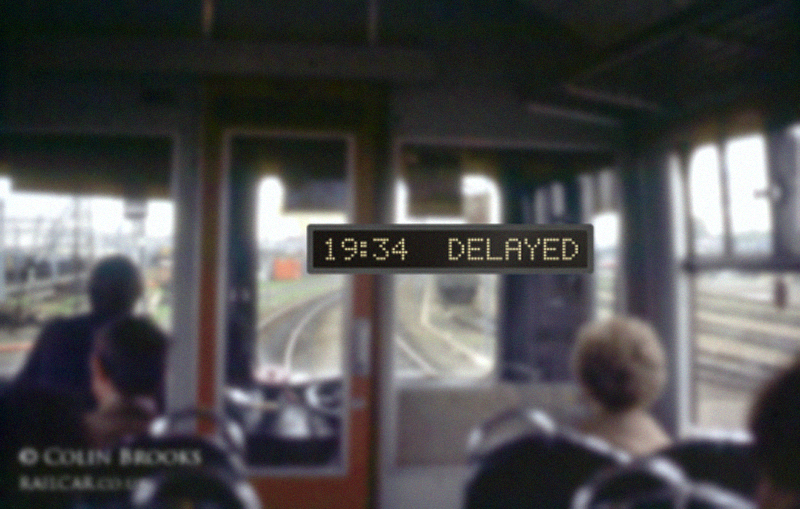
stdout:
**19:34**
